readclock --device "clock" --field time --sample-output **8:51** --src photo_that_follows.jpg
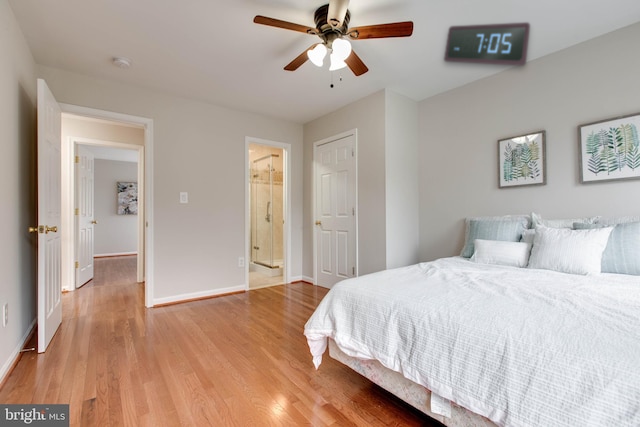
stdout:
**7:05**
